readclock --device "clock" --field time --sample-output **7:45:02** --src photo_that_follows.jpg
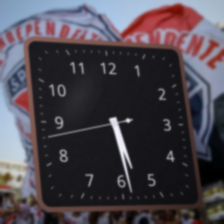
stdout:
**5:28:43**
